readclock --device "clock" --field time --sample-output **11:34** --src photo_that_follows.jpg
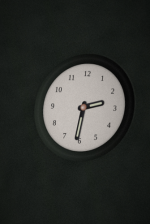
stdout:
**2:31**
